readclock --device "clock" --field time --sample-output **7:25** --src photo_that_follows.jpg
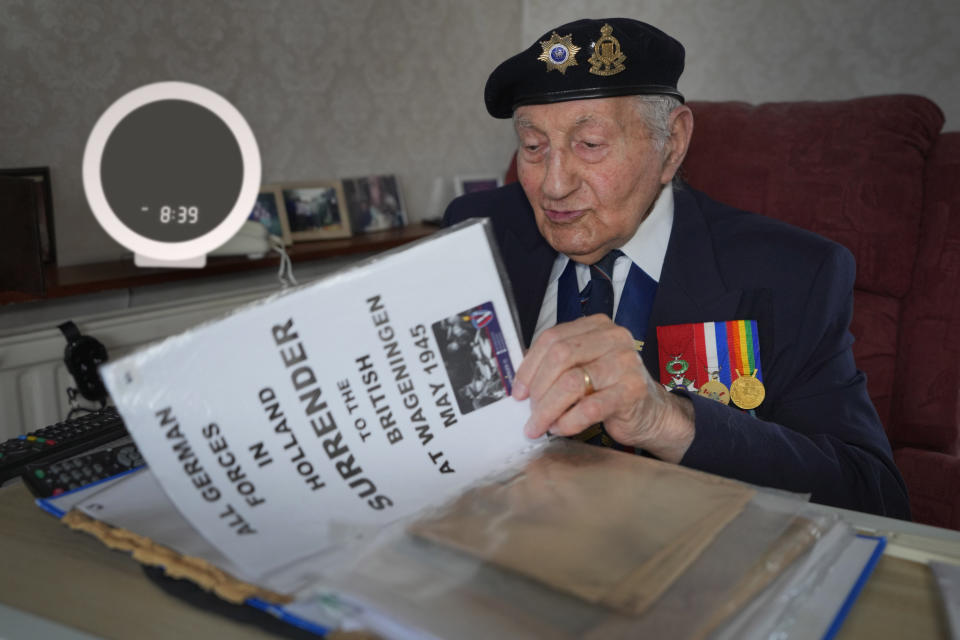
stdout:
**8:39**
